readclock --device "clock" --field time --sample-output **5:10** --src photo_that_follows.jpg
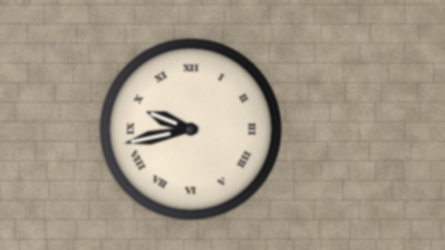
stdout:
**9:43**
